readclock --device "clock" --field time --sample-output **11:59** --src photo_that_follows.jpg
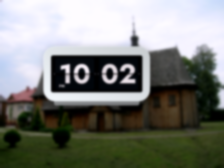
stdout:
**10:02**
